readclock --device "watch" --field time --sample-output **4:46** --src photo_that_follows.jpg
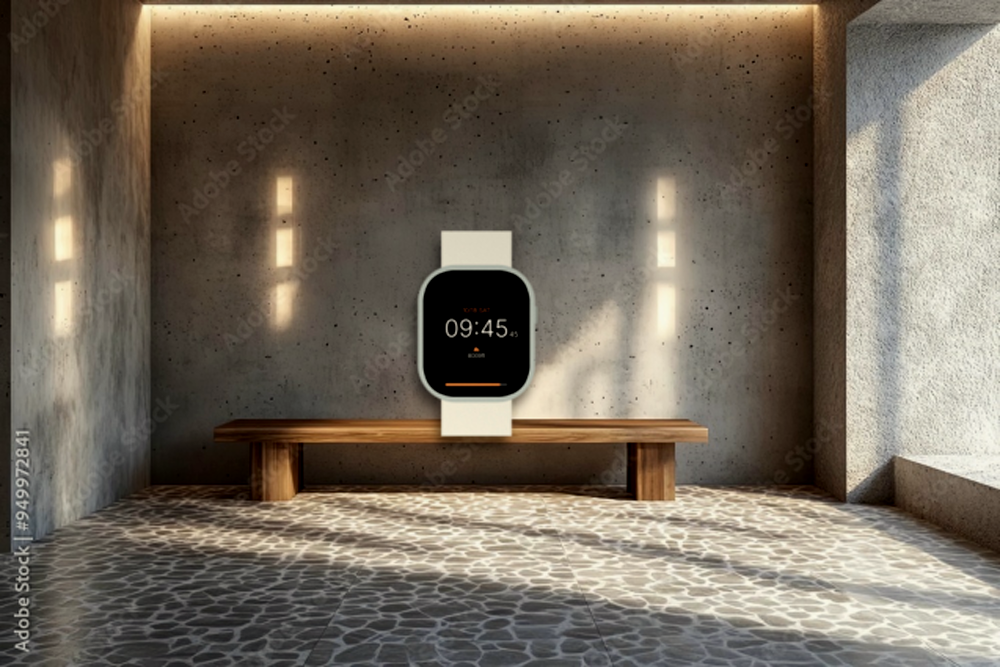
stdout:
**9:45**
